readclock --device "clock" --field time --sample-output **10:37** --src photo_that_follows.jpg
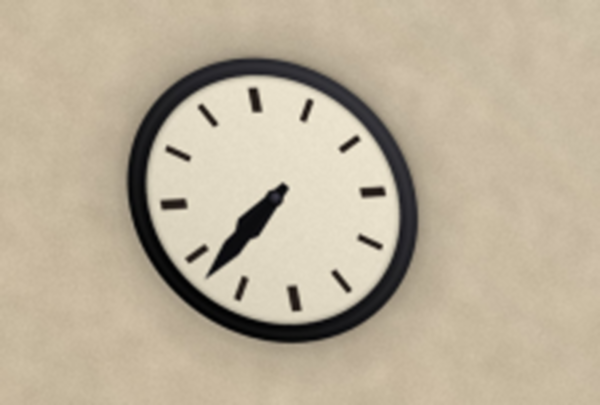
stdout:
**7:38**
